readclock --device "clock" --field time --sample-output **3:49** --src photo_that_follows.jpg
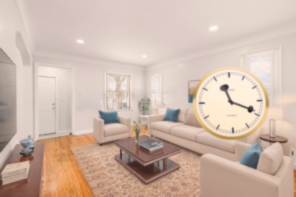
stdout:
**11:19**
